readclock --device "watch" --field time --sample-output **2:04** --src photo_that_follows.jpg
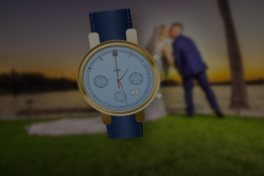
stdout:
**1:28**
